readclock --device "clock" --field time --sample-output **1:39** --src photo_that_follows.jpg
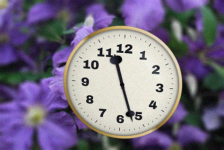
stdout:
**11:27**
